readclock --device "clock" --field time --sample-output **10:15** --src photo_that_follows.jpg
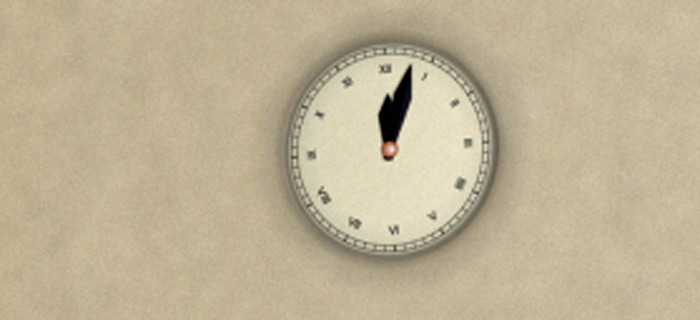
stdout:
**12:03**
